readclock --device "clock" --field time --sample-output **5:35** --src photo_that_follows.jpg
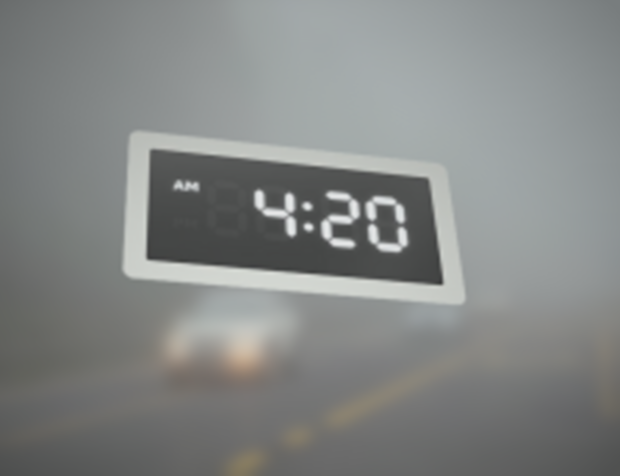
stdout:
**4:20**
